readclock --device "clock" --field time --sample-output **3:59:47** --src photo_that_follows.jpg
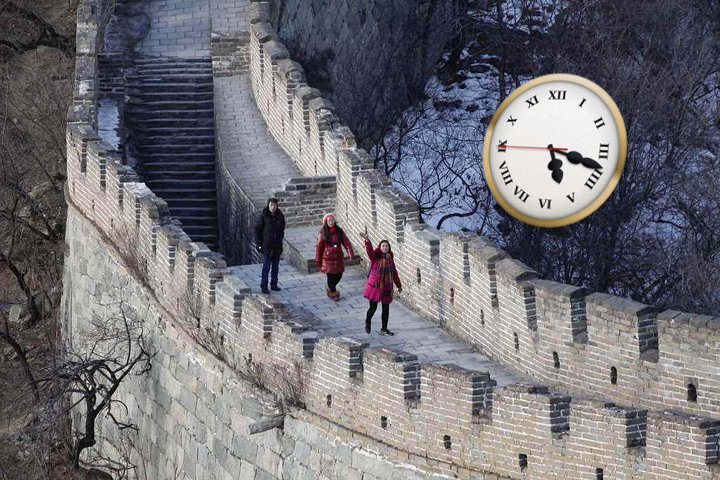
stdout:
**5:17:45**
